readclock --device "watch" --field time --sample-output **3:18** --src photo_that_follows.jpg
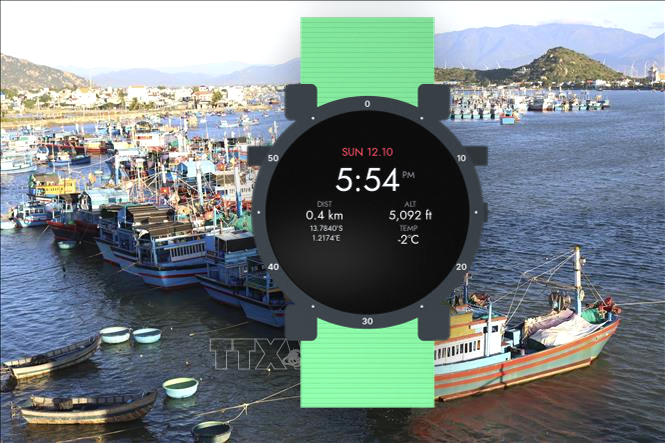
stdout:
**5:54**
